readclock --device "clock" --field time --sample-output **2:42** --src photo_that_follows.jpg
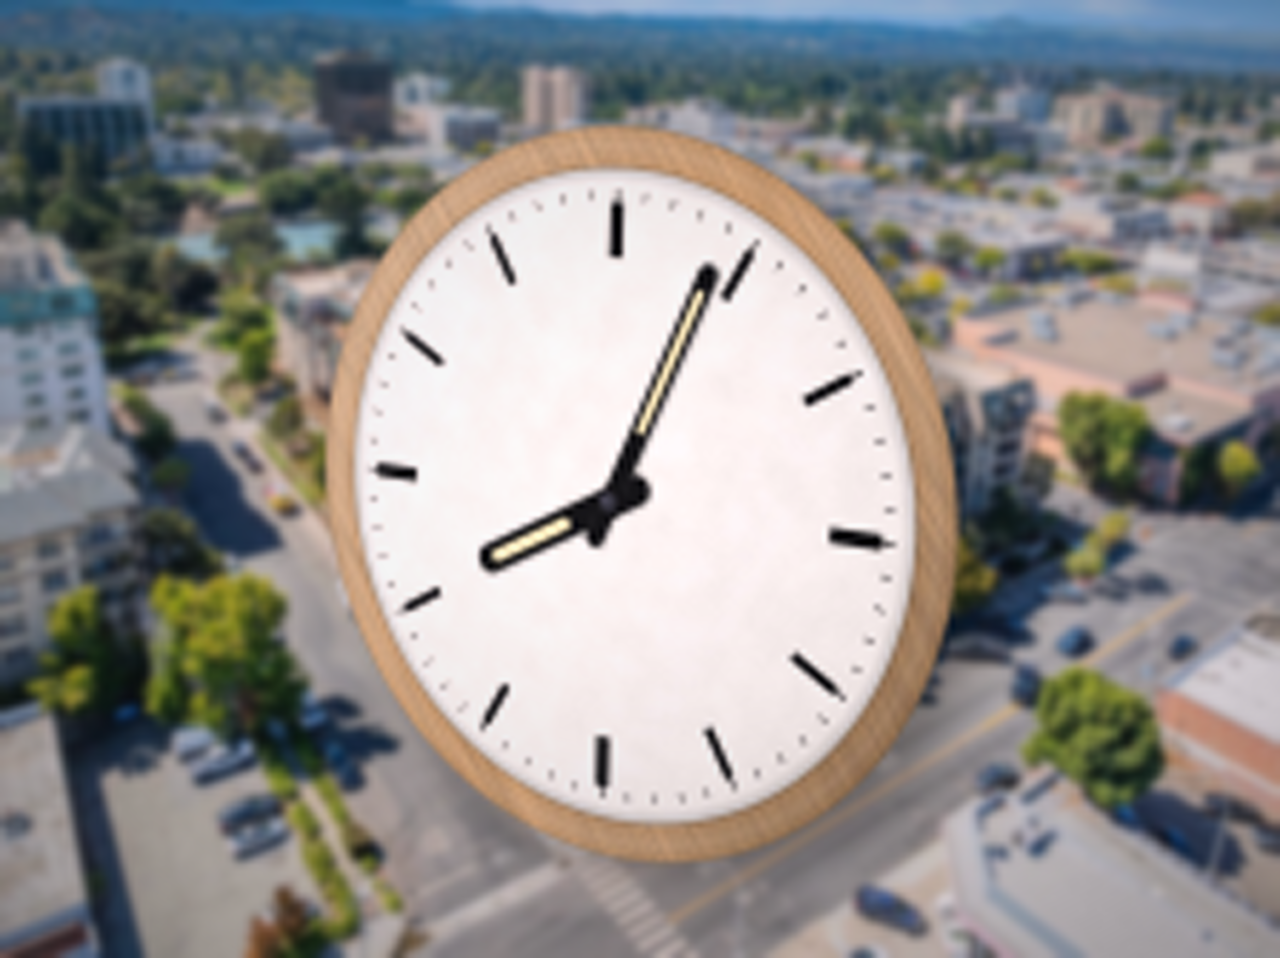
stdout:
**8:04**
